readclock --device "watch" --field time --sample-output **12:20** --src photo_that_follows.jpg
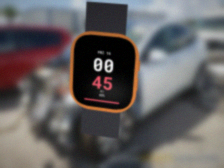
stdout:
**0:45**
